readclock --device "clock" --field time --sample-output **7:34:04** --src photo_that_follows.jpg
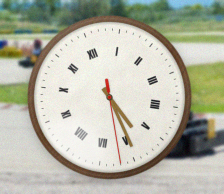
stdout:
**5:29:32**
